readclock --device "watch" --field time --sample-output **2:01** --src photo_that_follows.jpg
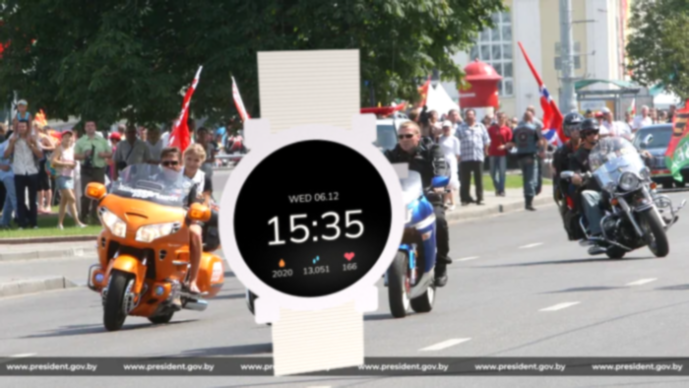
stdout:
**15:35**
